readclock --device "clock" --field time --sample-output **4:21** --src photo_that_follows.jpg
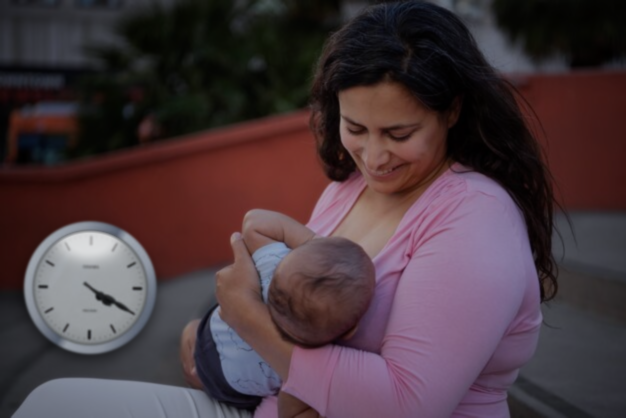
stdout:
**4:20**
